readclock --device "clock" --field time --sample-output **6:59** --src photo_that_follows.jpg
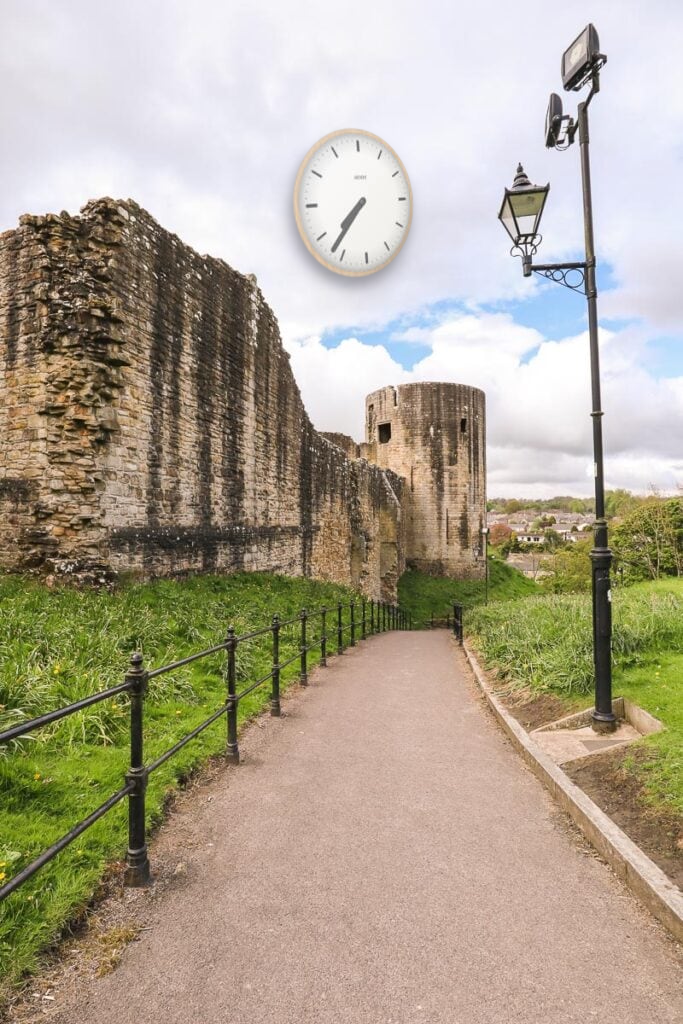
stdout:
**7:37**
